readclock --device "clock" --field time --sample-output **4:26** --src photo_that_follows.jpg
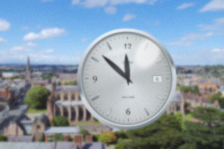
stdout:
**11:52**
